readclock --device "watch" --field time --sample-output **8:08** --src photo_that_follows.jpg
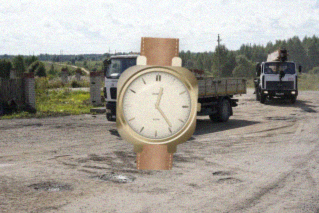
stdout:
**12:24**
